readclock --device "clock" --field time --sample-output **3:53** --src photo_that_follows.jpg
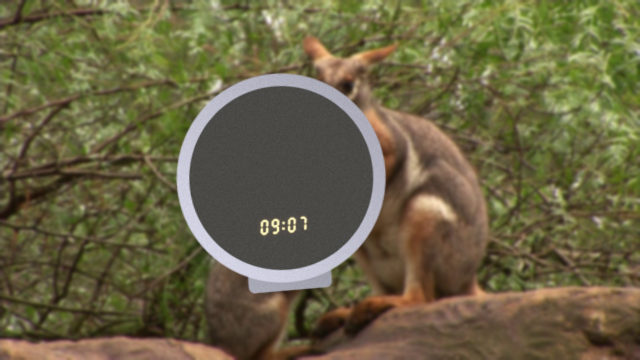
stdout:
**9:07**
